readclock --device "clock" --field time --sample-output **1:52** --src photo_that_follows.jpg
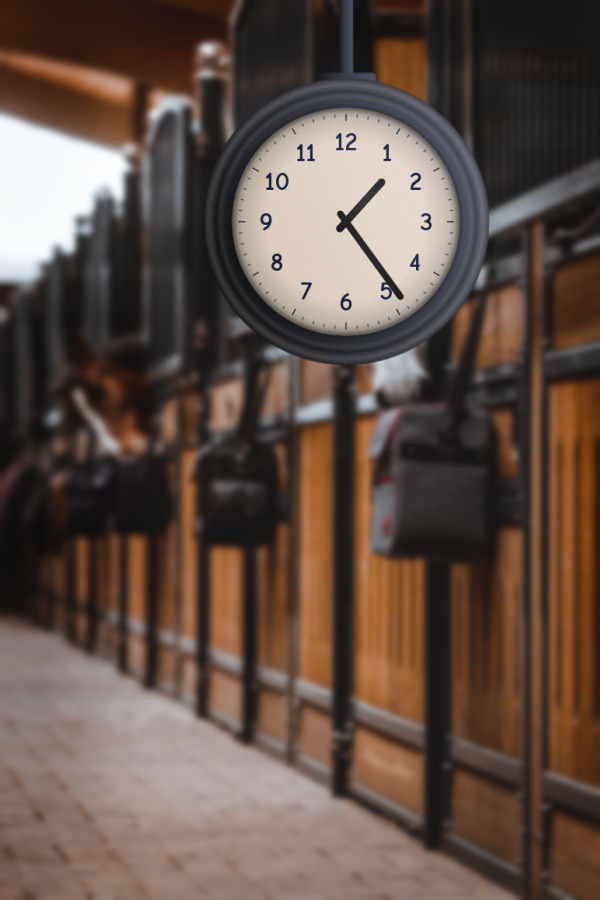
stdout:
**1:24**
